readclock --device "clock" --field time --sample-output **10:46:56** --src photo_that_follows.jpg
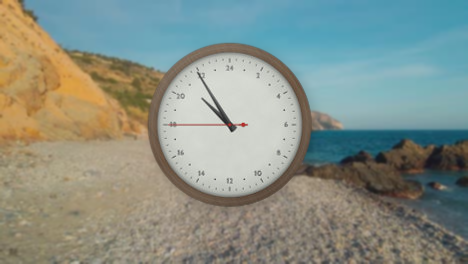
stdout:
**20:54:45**
